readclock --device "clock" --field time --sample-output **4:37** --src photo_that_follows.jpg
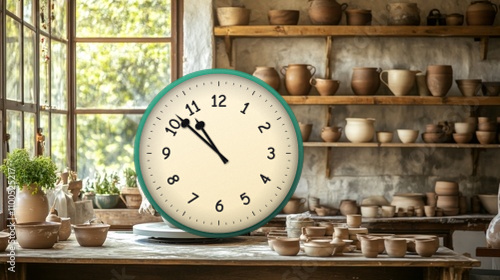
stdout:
**10:52**
